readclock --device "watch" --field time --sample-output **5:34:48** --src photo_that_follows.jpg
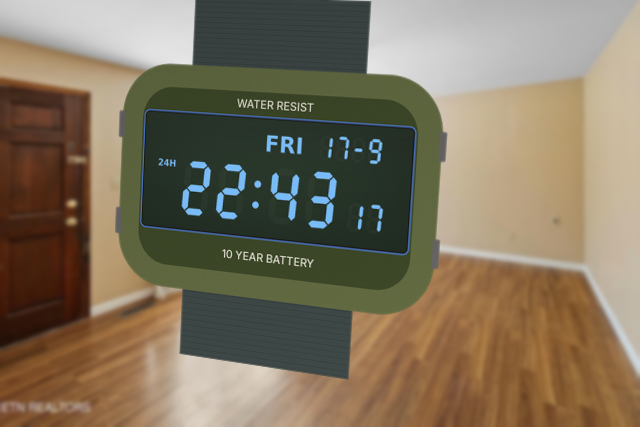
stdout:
**22:43:17**
